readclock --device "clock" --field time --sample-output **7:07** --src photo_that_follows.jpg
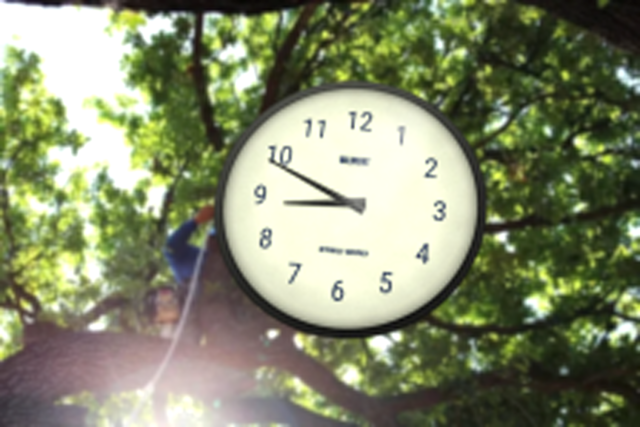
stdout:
**8:49**
